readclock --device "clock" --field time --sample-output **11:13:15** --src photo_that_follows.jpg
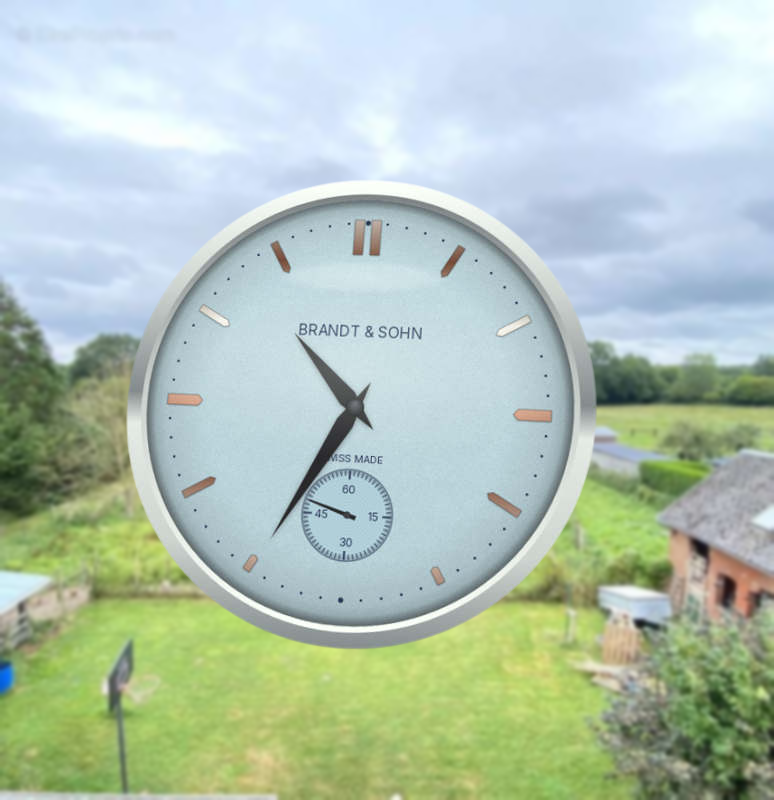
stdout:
**10:34:48**
